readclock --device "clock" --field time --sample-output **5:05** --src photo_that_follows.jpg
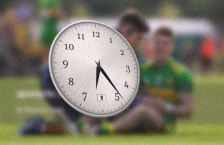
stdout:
**6:24**
